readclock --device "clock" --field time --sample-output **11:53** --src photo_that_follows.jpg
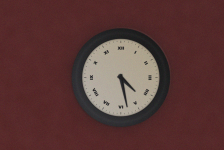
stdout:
**4:28**
